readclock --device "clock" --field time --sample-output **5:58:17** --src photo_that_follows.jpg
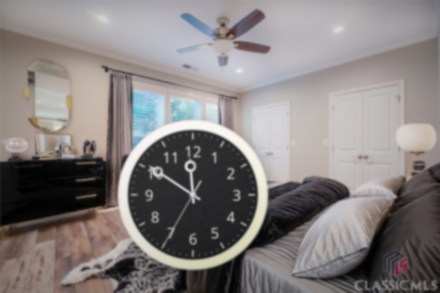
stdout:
**11:50:35**
